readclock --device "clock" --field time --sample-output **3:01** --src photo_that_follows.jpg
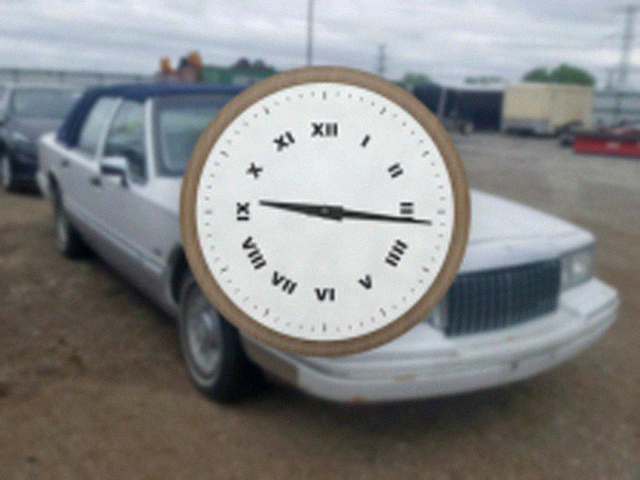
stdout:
**9:16**
